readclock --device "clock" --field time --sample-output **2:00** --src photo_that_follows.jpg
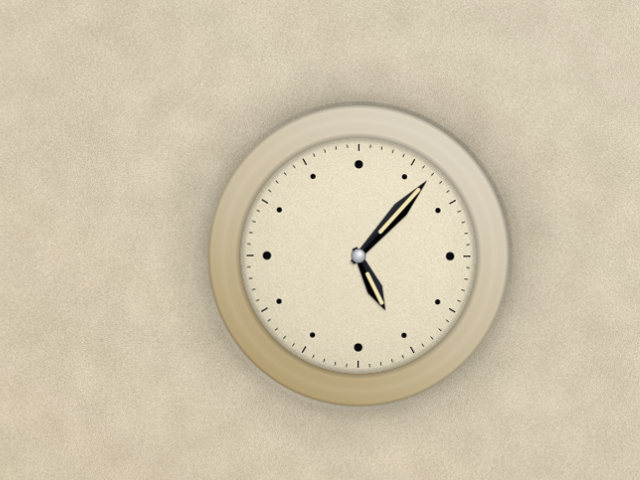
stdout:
**5:07**
